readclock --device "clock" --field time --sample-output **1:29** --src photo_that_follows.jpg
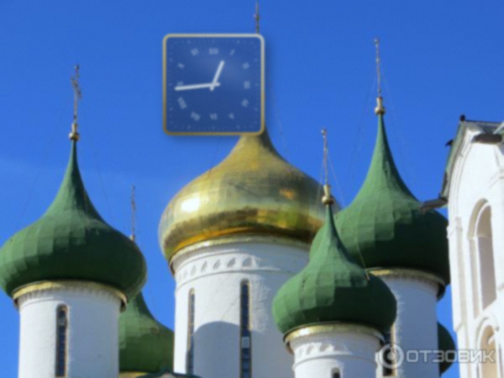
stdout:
**12:44**
